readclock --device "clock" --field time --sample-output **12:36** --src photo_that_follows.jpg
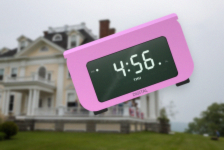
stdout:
**4:56**
